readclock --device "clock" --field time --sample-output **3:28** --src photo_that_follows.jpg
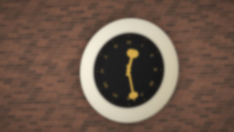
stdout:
**12:28**
